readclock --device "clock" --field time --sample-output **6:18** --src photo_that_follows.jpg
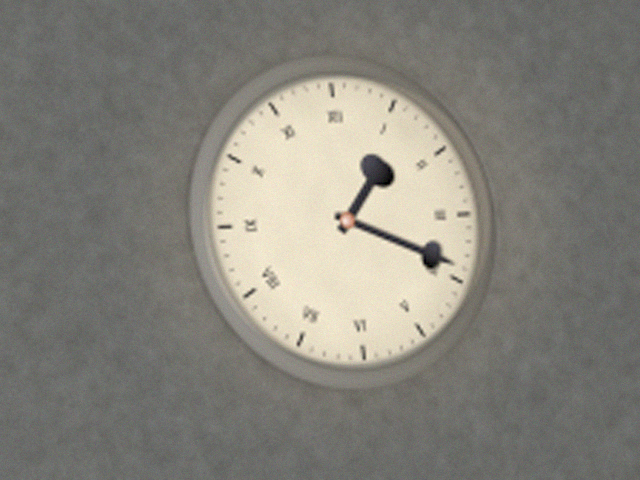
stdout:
**1:19**
